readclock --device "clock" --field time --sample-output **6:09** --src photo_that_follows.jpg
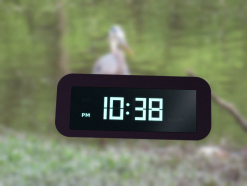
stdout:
**10:38**
